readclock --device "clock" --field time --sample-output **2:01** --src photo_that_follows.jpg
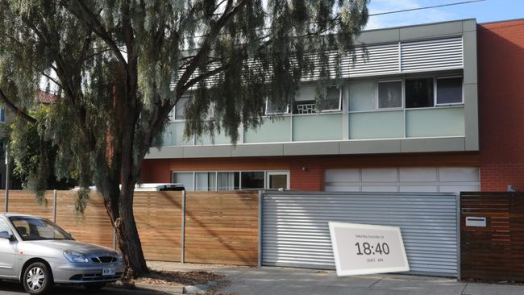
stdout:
**18:40**
